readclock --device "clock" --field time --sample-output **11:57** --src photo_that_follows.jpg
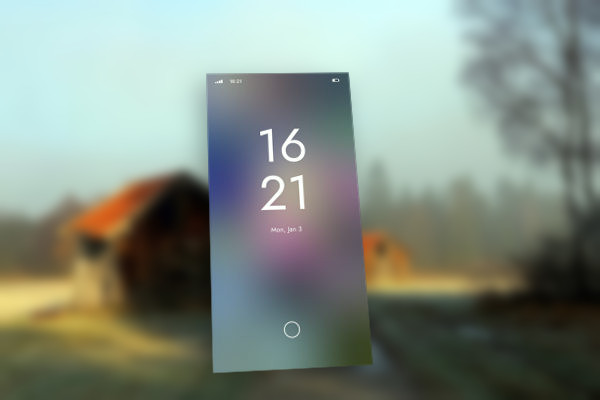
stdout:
**16:21**
